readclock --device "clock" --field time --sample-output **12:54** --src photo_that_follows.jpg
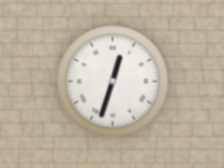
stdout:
**12:33**
